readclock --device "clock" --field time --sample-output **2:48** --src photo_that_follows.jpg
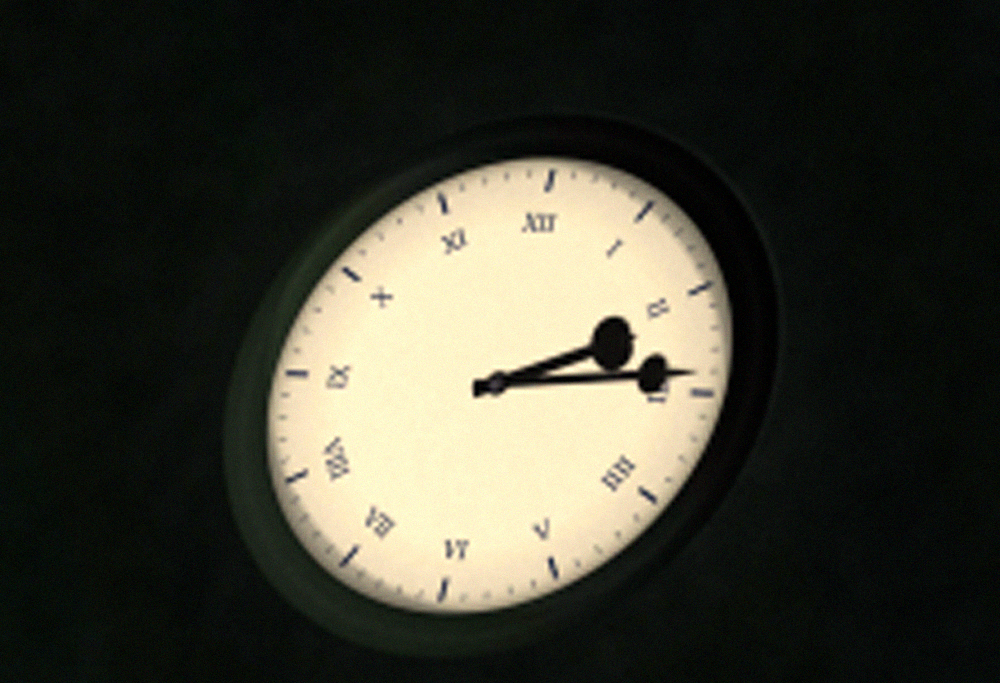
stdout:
**2:14**
